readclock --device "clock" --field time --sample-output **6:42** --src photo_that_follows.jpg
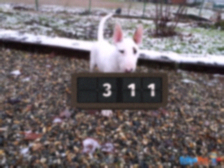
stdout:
**3:11**
